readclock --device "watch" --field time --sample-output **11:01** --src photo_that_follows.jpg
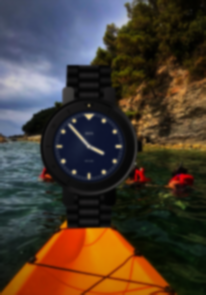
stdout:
**3:53**
